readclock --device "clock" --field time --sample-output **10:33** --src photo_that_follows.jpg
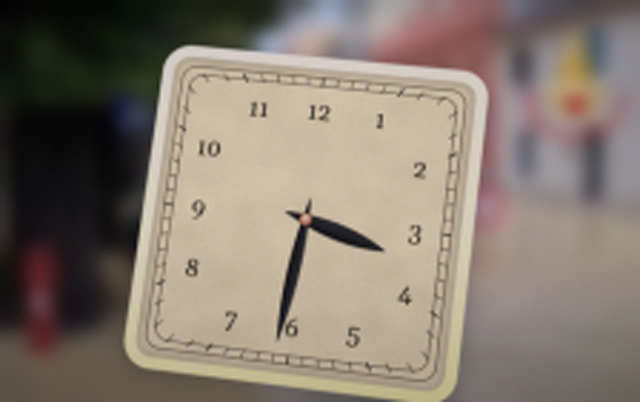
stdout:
**3:31**
